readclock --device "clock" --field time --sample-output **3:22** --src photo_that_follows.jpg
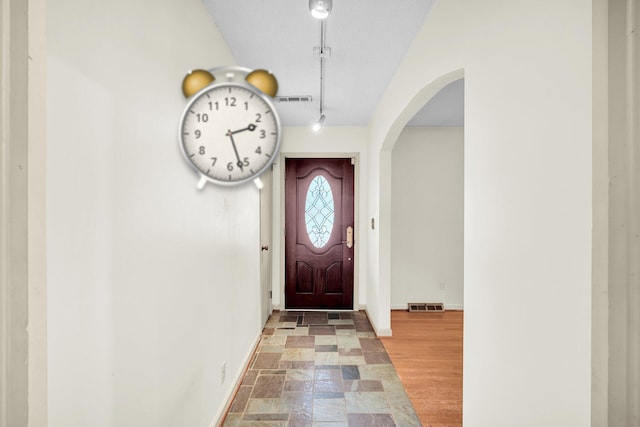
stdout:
**2:27**
